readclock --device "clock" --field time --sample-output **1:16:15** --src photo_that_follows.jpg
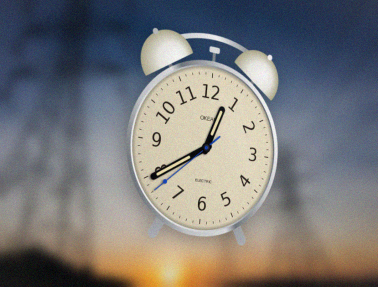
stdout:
**12:39:38**
